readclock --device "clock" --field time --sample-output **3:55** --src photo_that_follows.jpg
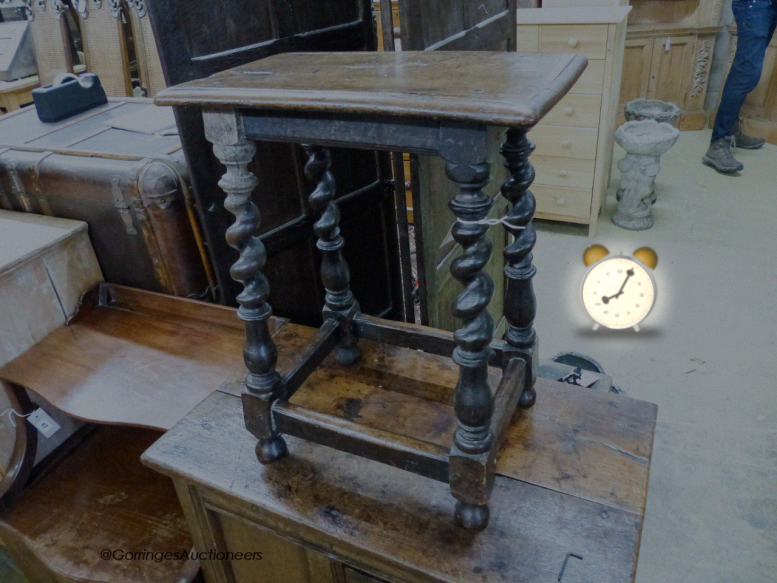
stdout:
**8:04**
